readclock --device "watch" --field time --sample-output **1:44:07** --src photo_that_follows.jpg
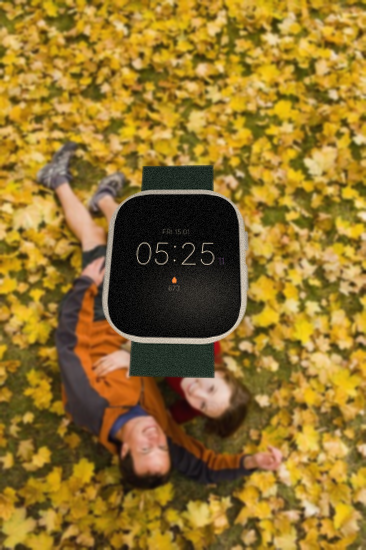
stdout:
**5:25:11**
